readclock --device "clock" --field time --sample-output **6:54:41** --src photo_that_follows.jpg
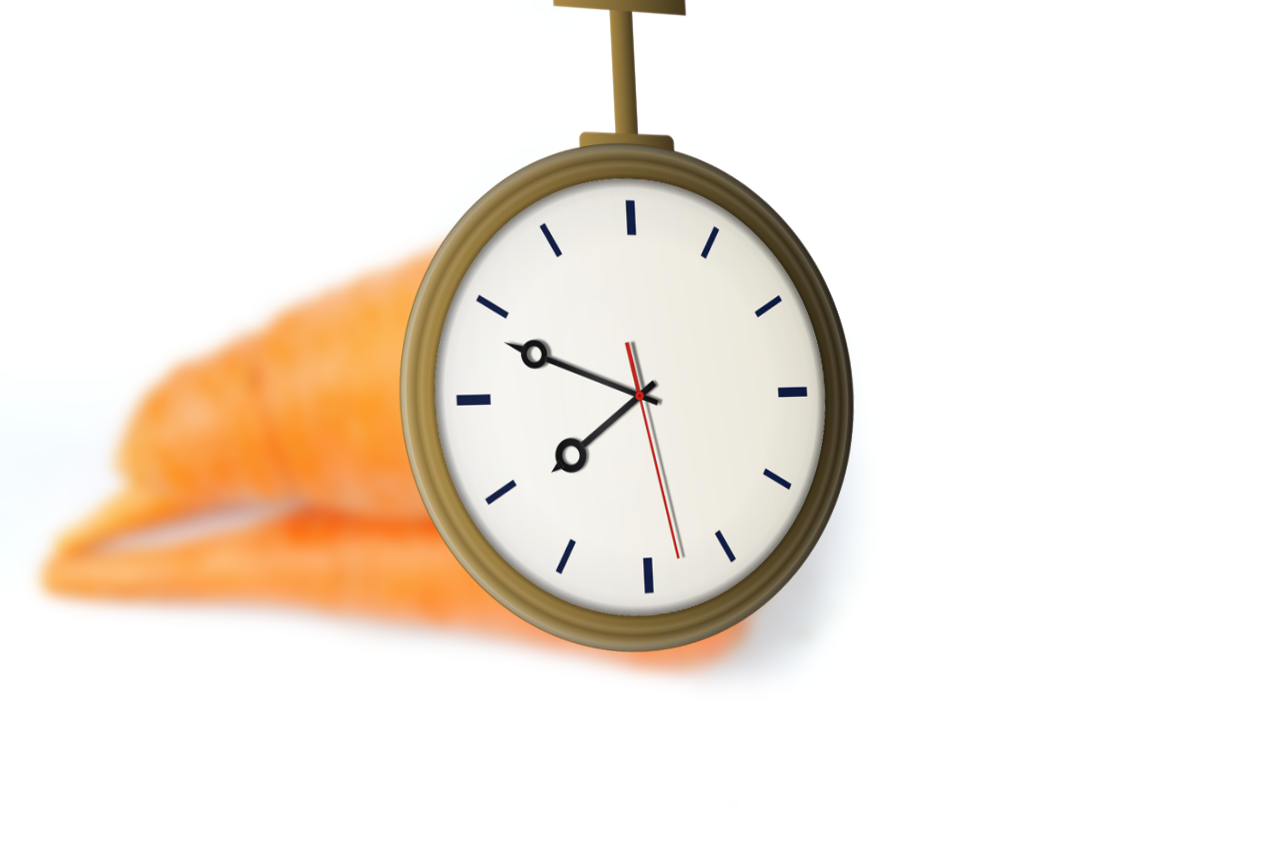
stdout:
**7:48:28**
